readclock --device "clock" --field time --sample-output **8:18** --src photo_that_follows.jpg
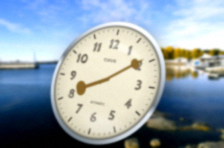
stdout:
**8:09**
